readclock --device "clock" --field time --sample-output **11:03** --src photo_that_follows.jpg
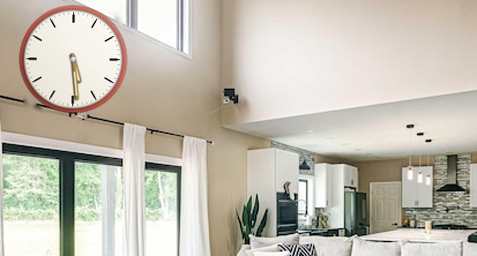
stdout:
**5:29**
